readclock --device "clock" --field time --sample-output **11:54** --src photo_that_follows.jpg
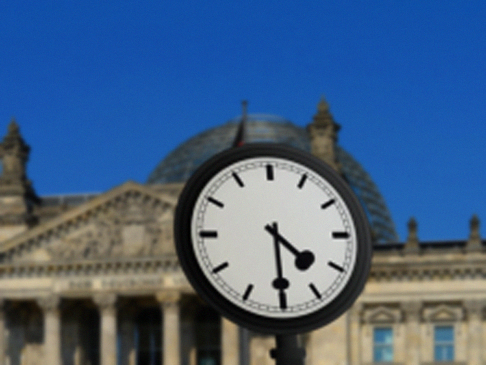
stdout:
**4:30**
